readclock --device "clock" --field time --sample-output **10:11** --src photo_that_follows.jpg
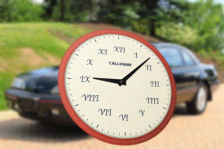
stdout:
**9:08**
